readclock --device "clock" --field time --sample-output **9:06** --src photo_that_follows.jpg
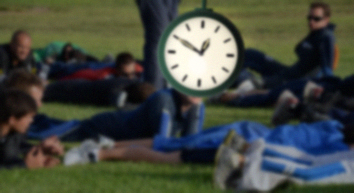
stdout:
**12:50**
